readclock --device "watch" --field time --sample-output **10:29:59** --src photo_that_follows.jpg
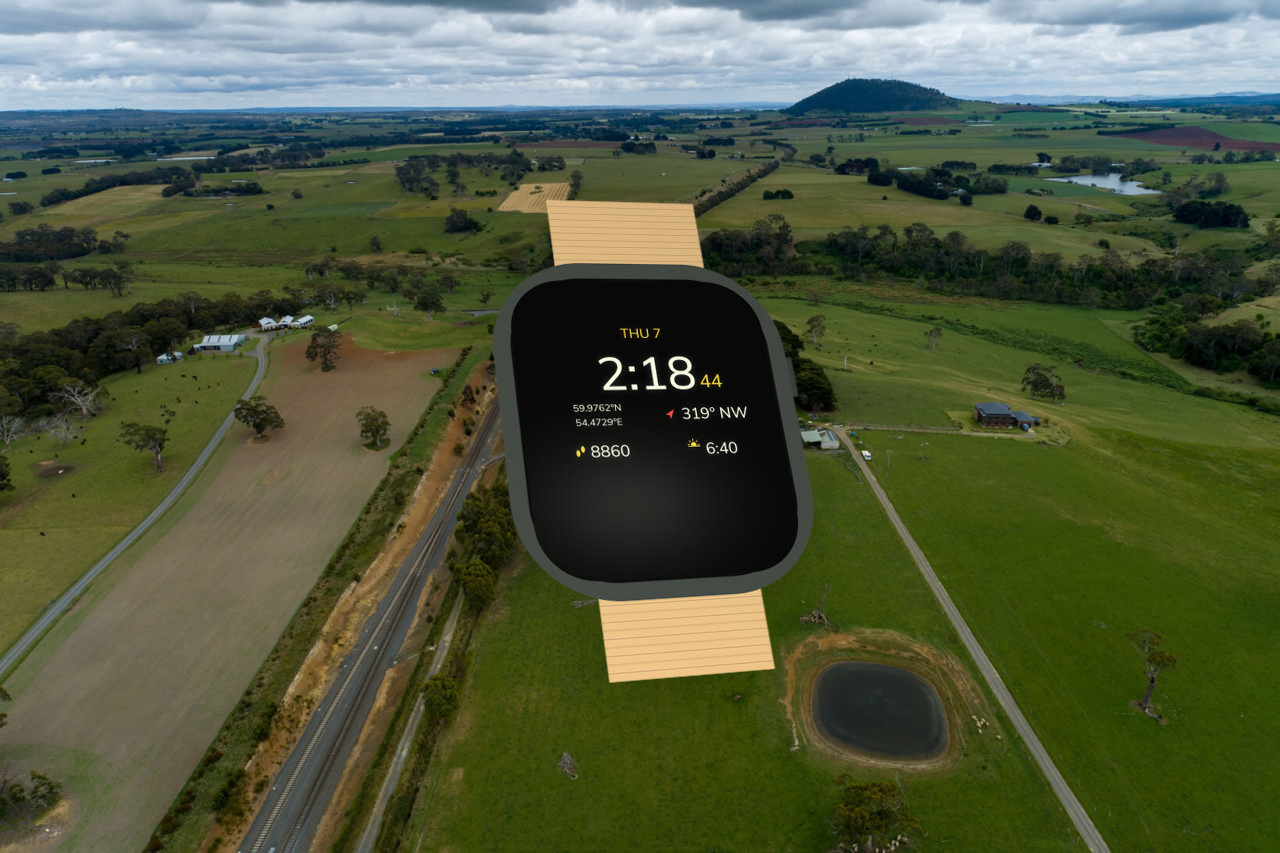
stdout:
**2:18:44**
